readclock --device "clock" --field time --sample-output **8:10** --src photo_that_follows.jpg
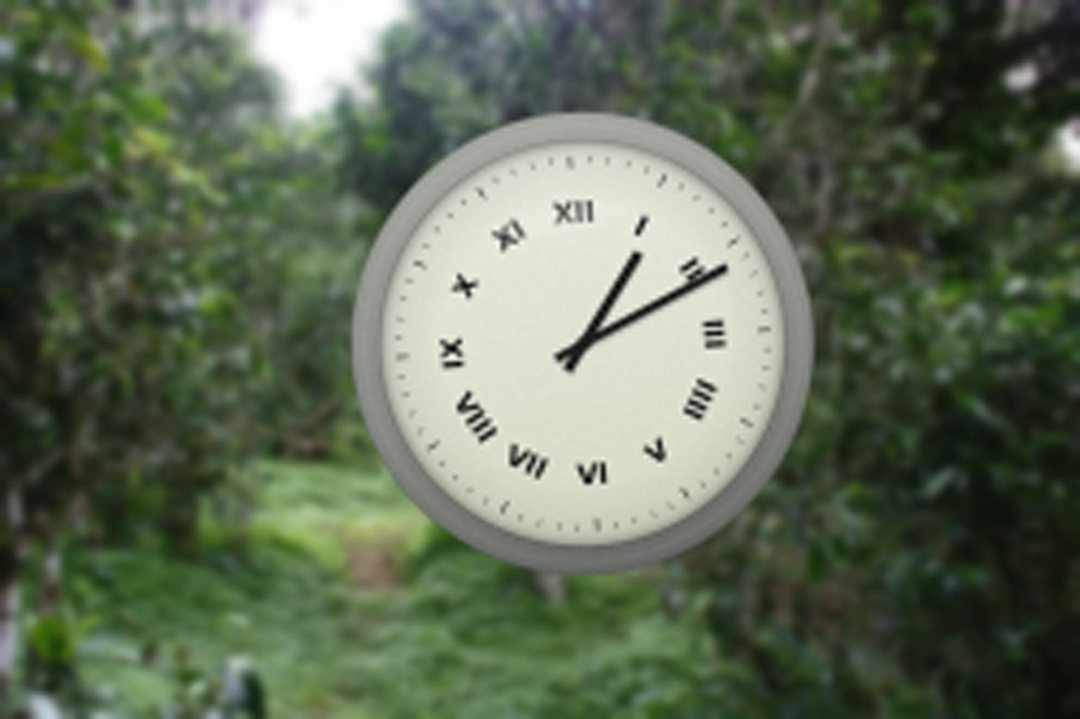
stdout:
**1:11**
